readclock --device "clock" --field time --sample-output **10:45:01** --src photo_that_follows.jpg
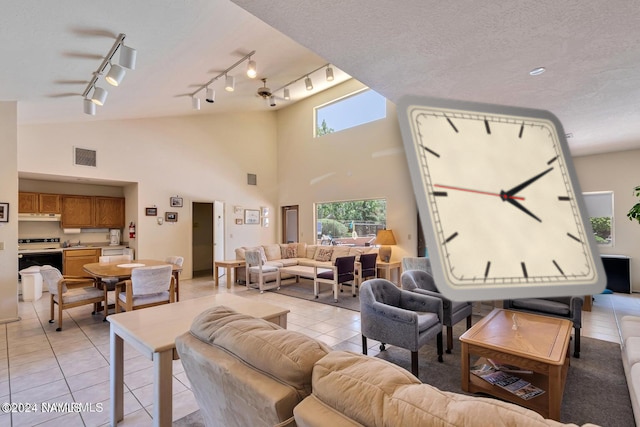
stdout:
**4:10:46**
